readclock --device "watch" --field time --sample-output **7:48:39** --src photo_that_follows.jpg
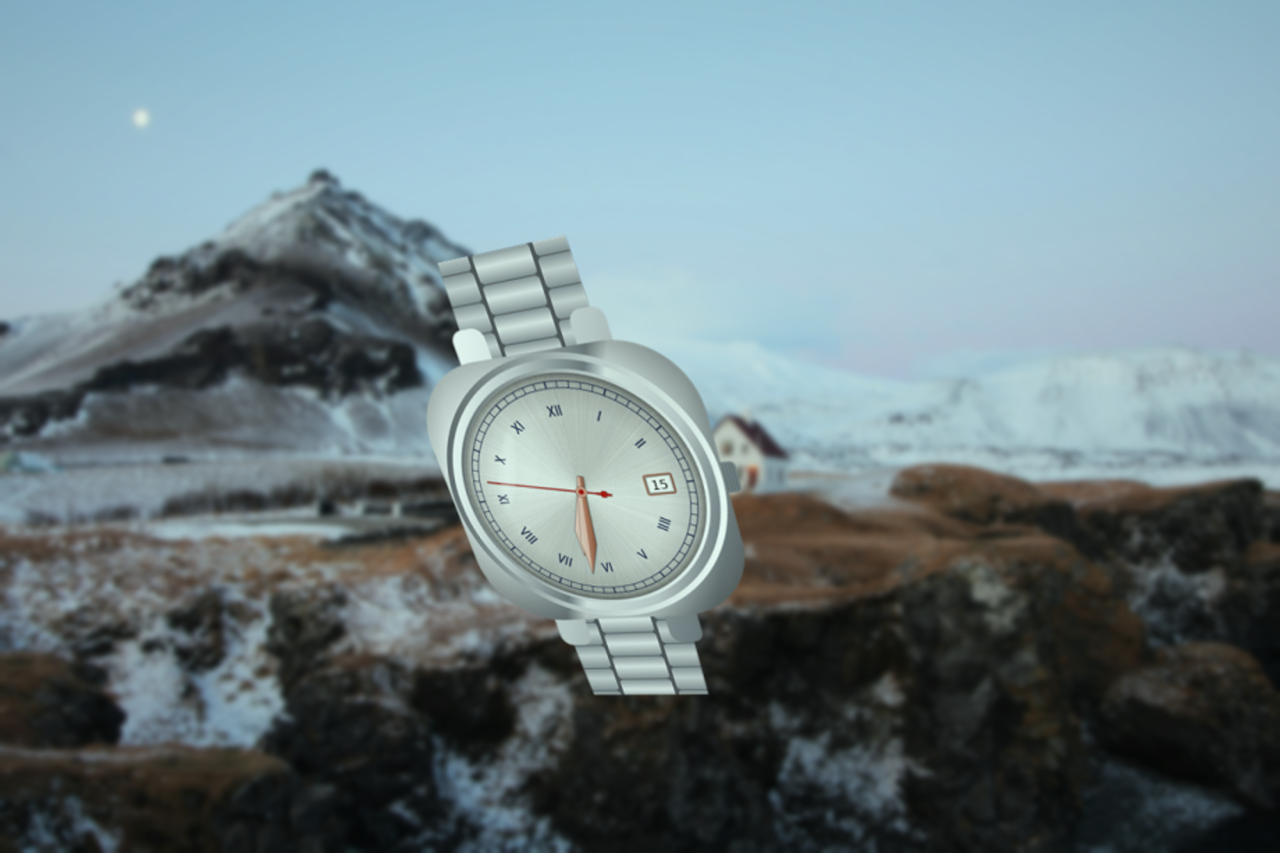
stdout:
**6:31:47**
